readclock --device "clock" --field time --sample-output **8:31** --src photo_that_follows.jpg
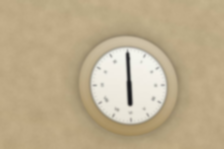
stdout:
**6:00**
